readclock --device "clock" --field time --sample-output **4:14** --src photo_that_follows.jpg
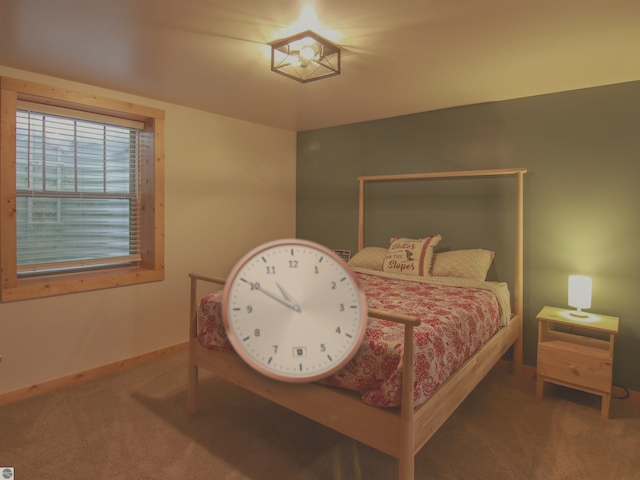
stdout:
**10:50**
